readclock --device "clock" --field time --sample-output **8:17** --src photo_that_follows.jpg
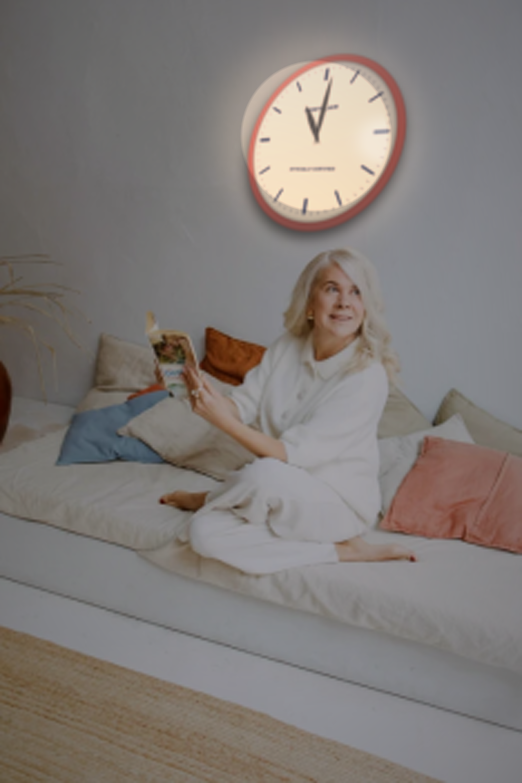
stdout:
**11:01**
